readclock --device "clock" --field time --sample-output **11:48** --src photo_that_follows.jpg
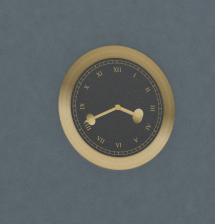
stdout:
**3:41**
